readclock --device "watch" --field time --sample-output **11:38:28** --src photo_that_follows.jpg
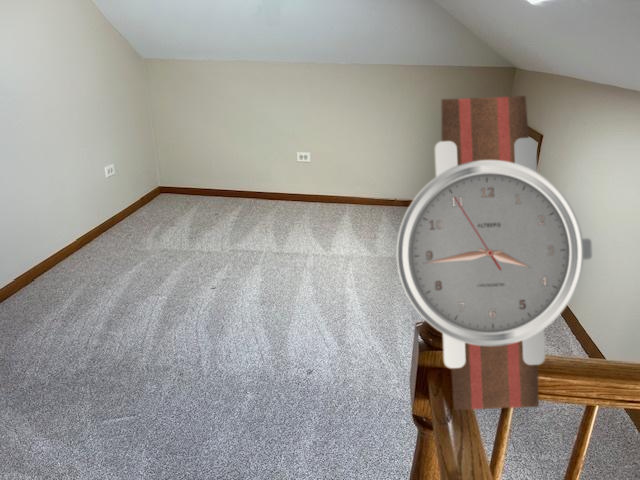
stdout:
**3:43:55**
